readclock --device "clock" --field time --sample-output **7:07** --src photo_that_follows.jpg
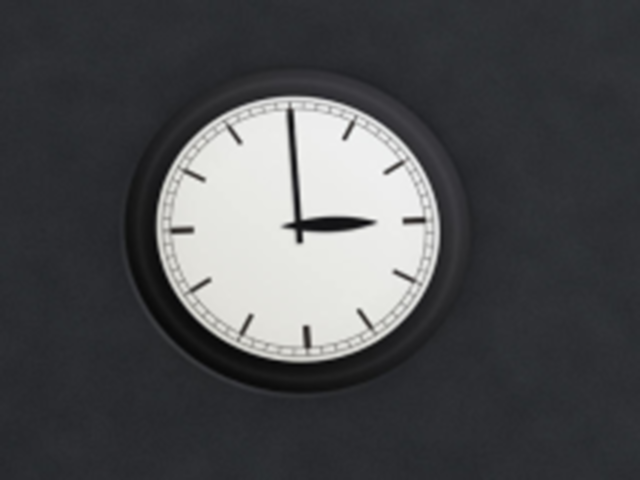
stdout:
**3:00**
